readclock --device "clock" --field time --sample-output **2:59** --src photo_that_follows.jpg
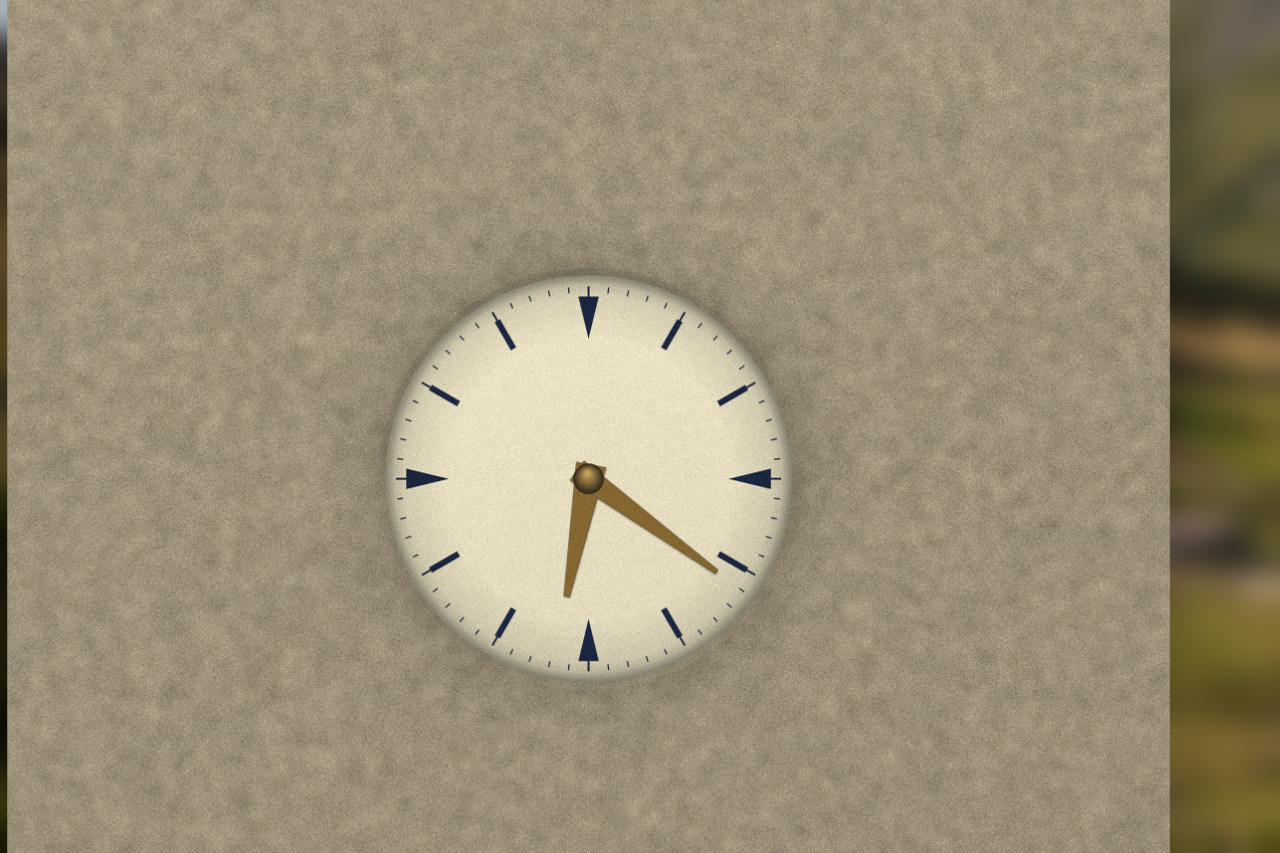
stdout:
**6:21**
